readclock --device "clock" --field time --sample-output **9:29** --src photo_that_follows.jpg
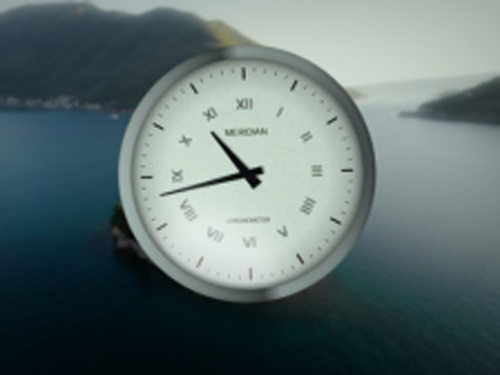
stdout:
**10:43**
